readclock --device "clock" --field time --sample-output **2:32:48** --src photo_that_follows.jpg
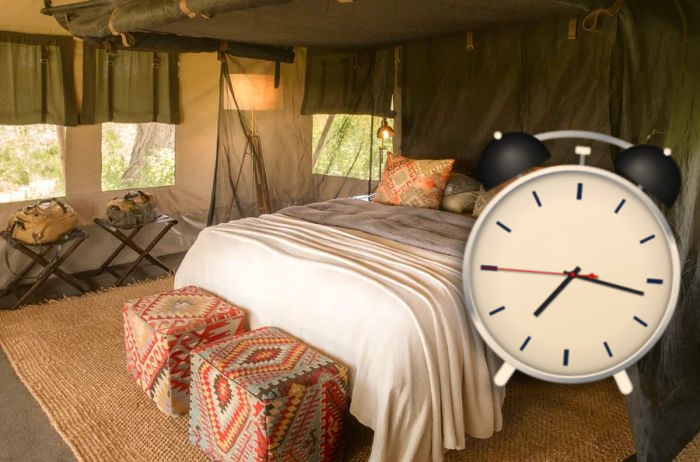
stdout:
**7:16:45**
